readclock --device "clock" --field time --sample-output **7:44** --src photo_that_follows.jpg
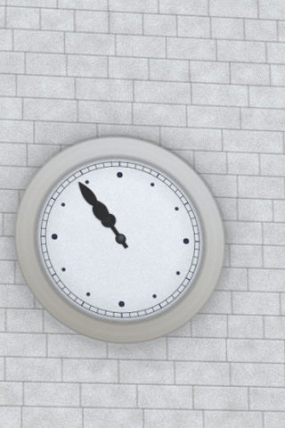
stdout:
**10:54**
